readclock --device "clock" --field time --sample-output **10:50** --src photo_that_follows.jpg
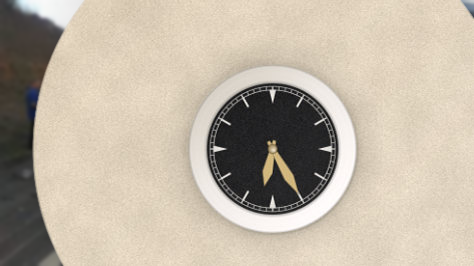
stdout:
**6:25**
